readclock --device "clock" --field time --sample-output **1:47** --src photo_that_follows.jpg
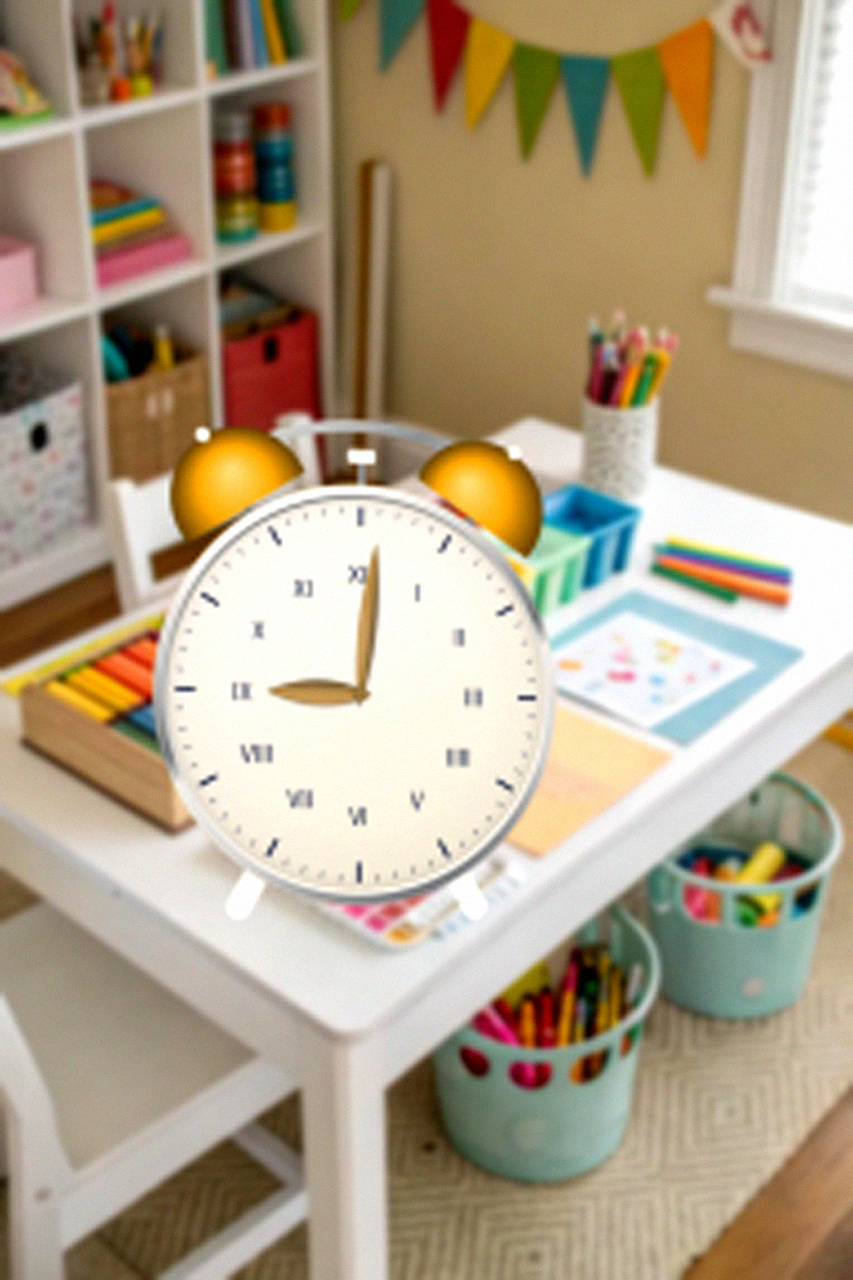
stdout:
**9:01**
